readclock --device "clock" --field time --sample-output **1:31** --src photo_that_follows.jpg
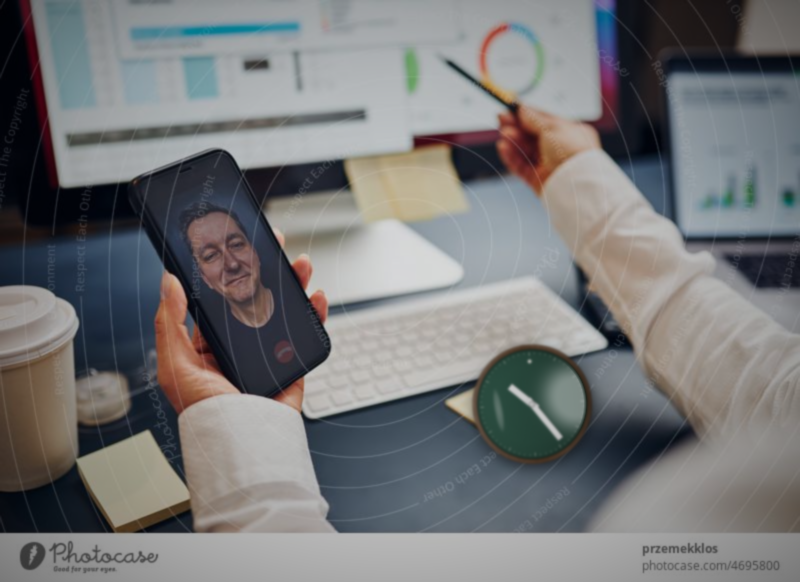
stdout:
**10:24**
